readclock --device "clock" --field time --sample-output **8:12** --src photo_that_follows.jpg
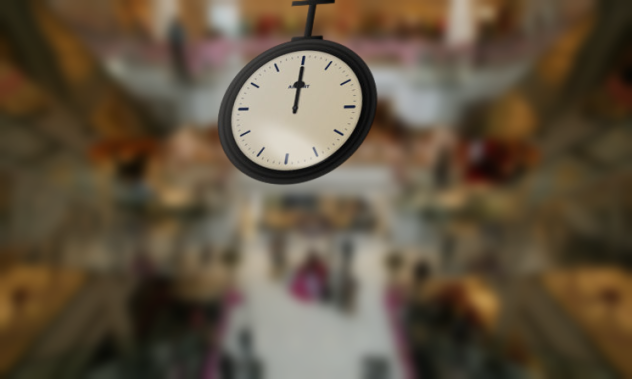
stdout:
**12:00**
